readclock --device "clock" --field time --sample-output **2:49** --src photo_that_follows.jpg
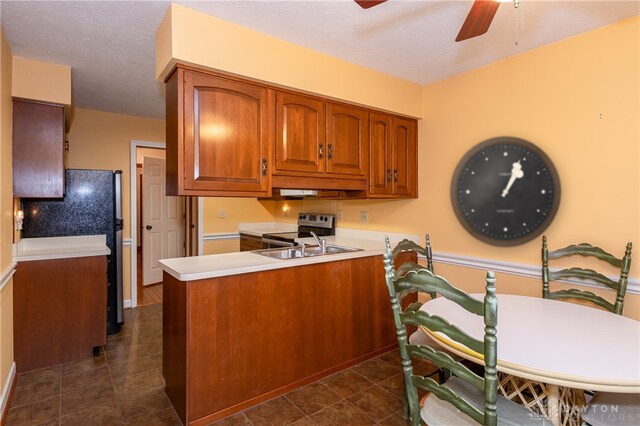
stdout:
**1:04**
